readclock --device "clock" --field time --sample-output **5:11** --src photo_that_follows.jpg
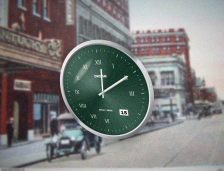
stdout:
**12:10**
